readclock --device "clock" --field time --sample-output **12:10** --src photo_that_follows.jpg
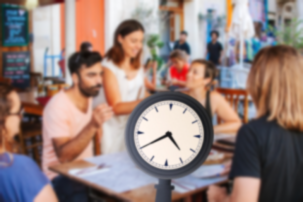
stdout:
**4:40**
